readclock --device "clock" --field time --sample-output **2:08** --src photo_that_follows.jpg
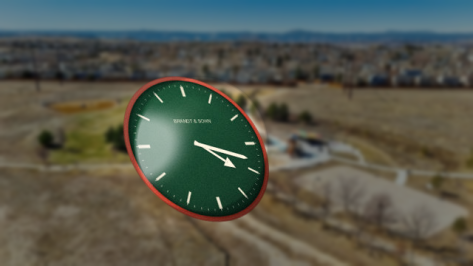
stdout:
**4:18**
